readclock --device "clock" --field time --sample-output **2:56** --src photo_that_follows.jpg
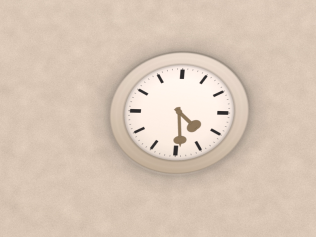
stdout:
**4:29**
